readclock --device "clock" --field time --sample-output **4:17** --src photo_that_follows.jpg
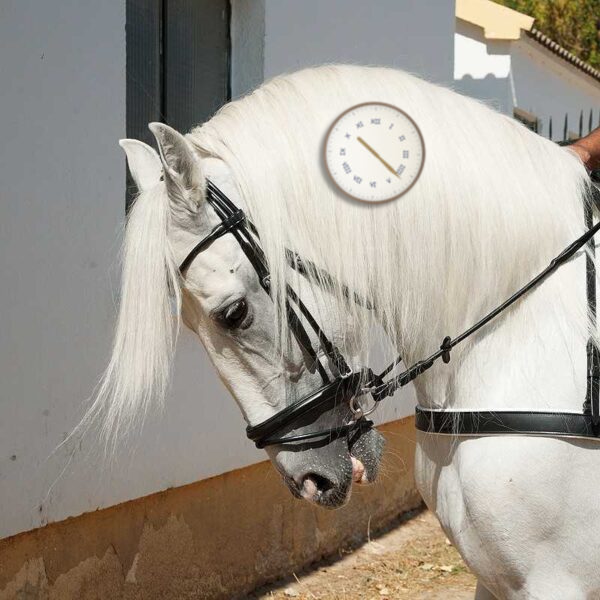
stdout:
**10:22**
